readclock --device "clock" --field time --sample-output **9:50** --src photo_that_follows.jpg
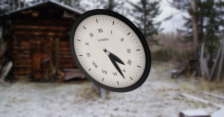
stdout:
**4:27**
